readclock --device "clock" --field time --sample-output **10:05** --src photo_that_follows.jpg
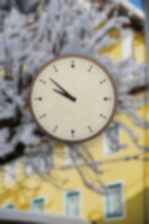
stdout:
**9:52**
